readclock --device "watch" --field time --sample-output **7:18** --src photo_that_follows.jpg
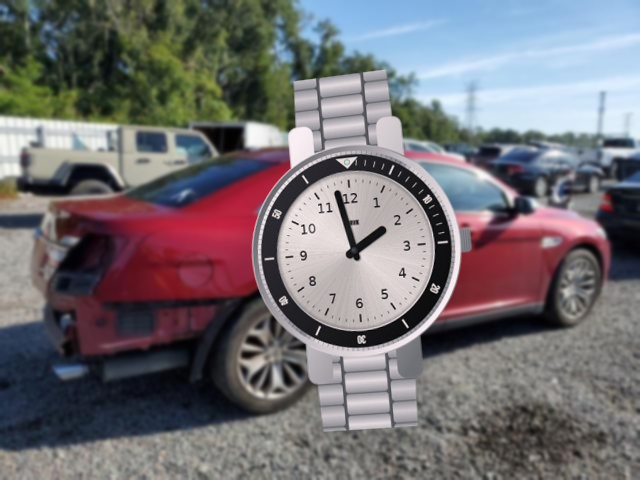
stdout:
**1:58**
